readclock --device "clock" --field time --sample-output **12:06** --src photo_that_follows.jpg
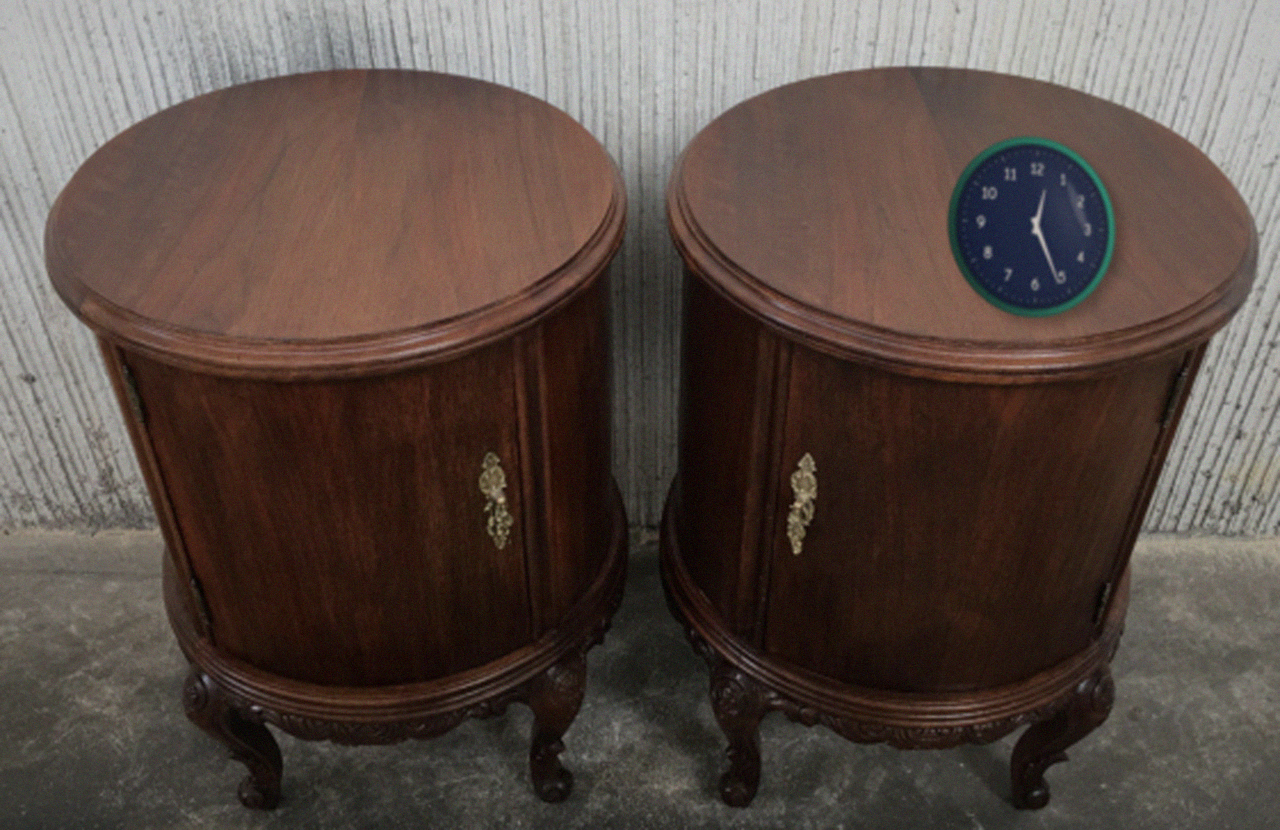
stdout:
**12:26**
